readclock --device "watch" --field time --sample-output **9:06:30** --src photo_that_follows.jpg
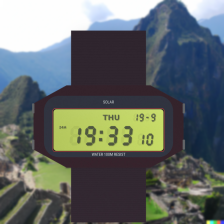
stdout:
**19:33:10**
